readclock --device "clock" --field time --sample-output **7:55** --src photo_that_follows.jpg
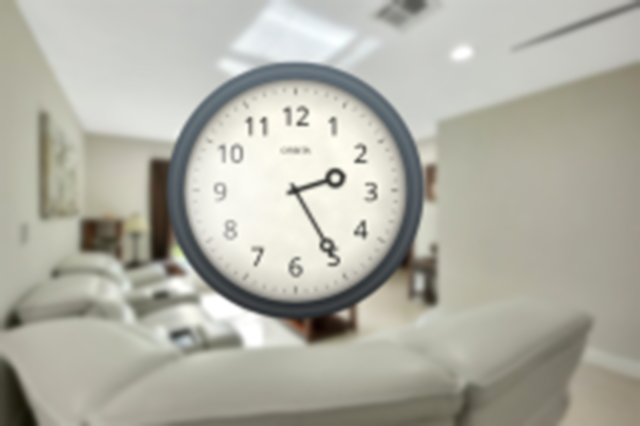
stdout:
**2:25**
